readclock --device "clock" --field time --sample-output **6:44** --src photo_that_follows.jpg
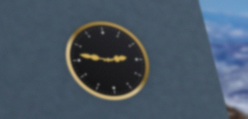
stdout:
**2:47**
